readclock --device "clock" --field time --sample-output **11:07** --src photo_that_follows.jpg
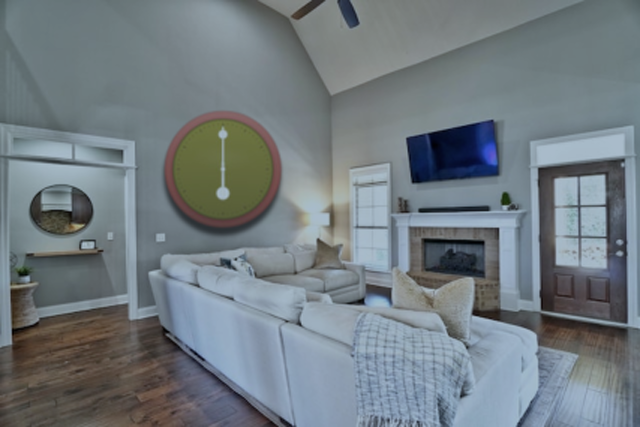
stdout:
**6:00**
